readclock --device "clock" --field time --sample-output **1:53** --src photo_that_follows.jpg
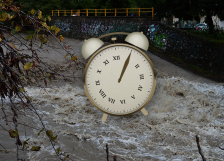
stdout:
**1:05**
